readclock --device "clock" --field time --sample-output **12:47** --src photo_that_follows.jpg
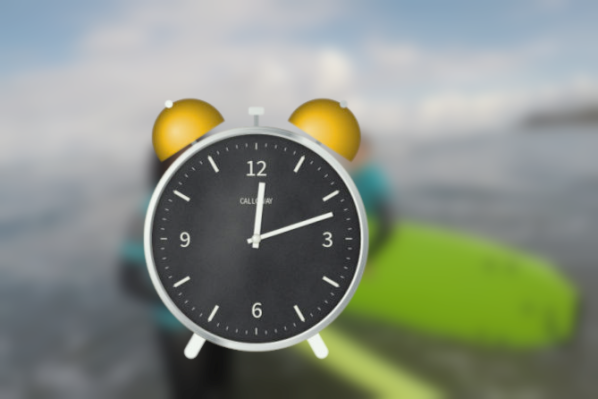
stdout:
**12:12**
